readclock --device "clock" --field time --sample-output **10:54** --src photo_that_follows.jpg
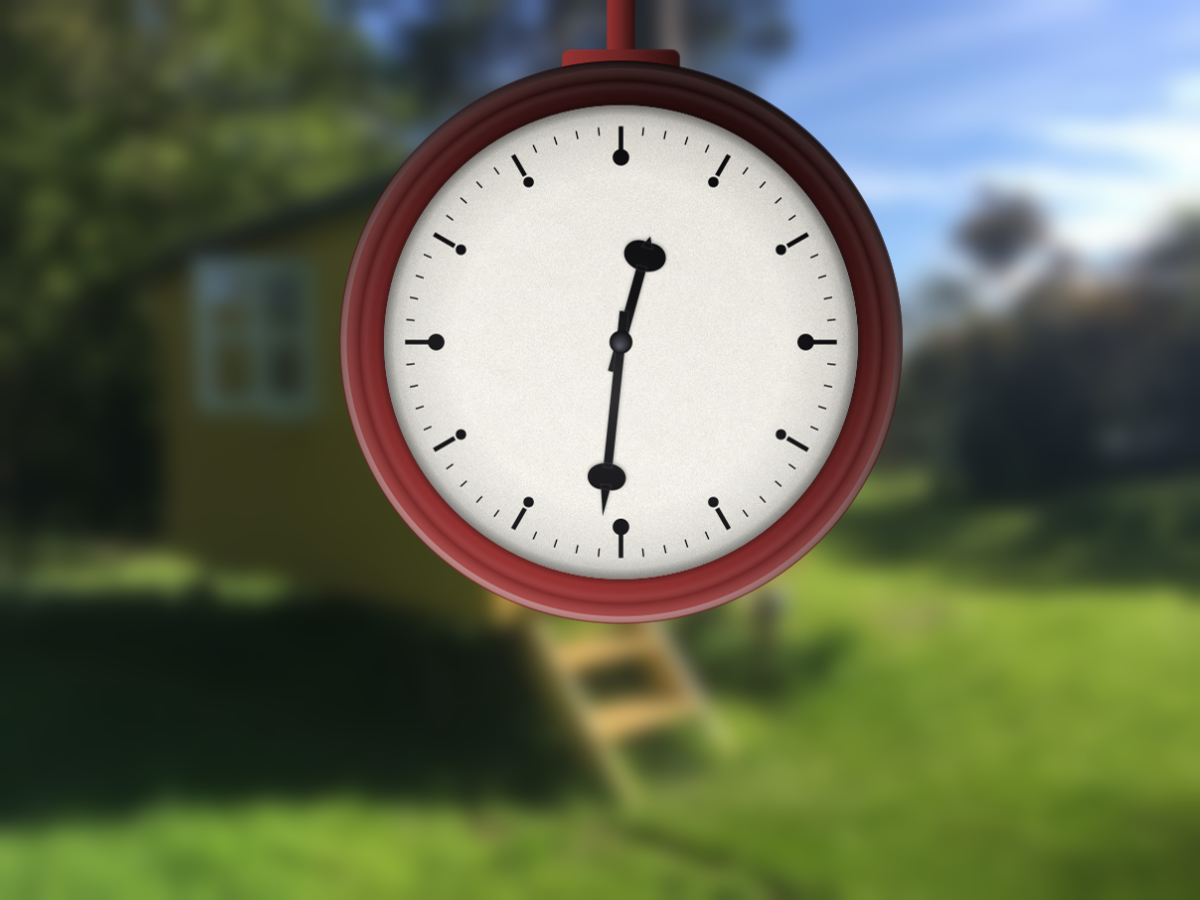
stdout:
**12:31**
